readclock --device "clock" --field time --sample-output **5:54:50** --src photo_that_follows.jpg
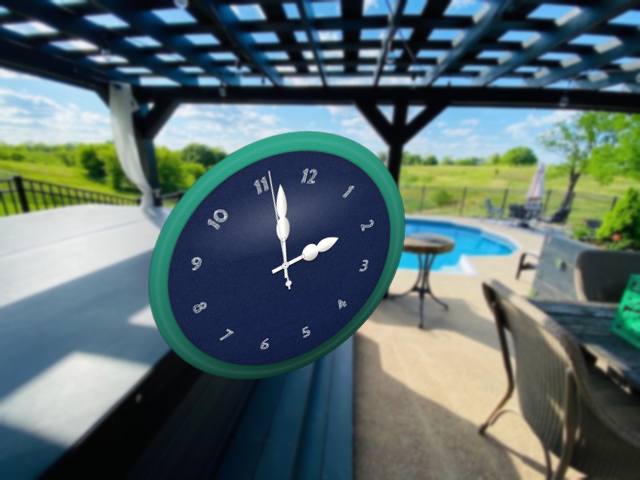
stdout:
**1:56:56**
